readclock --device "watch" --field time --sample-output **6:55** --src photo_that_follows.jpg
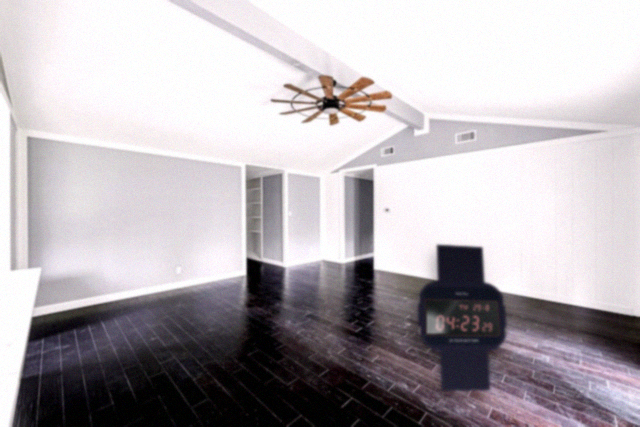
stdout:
**4:23**
